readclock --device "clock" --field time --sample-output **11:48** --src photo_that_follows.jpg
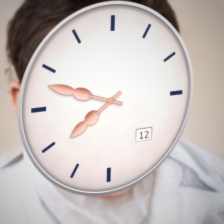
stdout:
**7:48**
